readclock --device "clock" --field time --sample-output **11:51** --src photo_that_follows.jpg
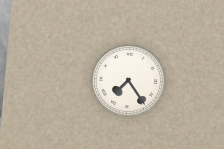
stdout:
**7:24**
